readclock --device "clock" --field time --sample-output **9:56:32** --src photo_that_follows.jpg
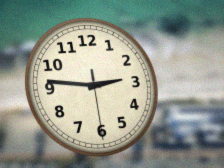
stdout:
**2:46:30**
